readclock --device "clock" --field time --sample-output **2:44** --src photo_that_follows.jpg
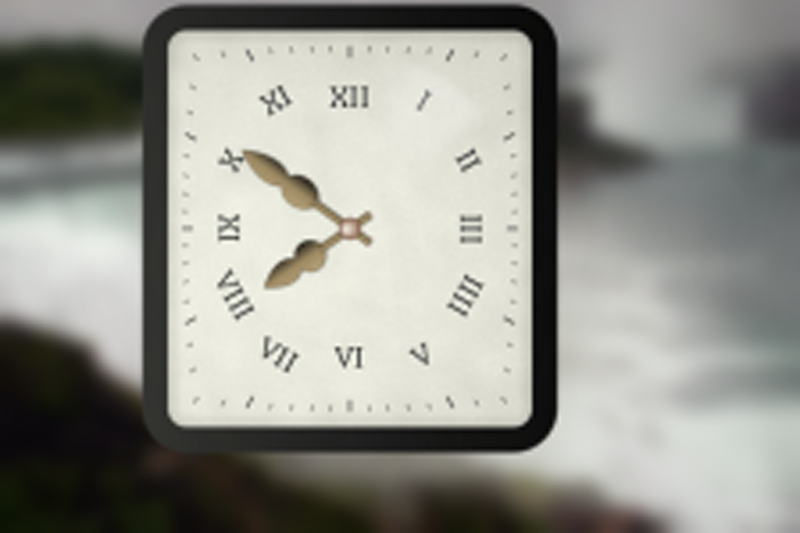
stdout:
**7:51**
